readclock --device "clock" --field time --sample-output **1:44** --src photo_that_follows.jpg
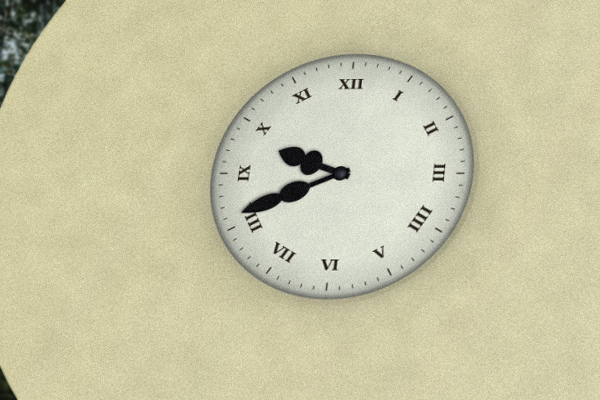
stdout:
**9:41**
